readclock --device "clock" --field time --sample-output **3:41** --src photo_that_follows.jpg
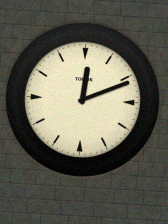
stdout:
**12:11**
